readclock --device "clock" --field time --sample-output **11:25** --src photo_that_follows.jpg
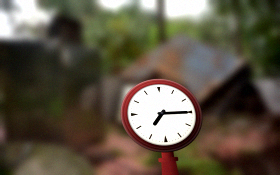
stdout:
**7:15**
